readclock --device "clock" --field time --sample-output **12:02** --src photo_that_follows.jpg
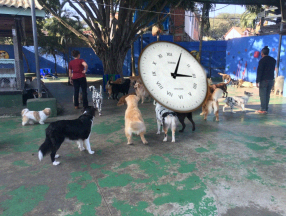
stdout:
**3:05**
